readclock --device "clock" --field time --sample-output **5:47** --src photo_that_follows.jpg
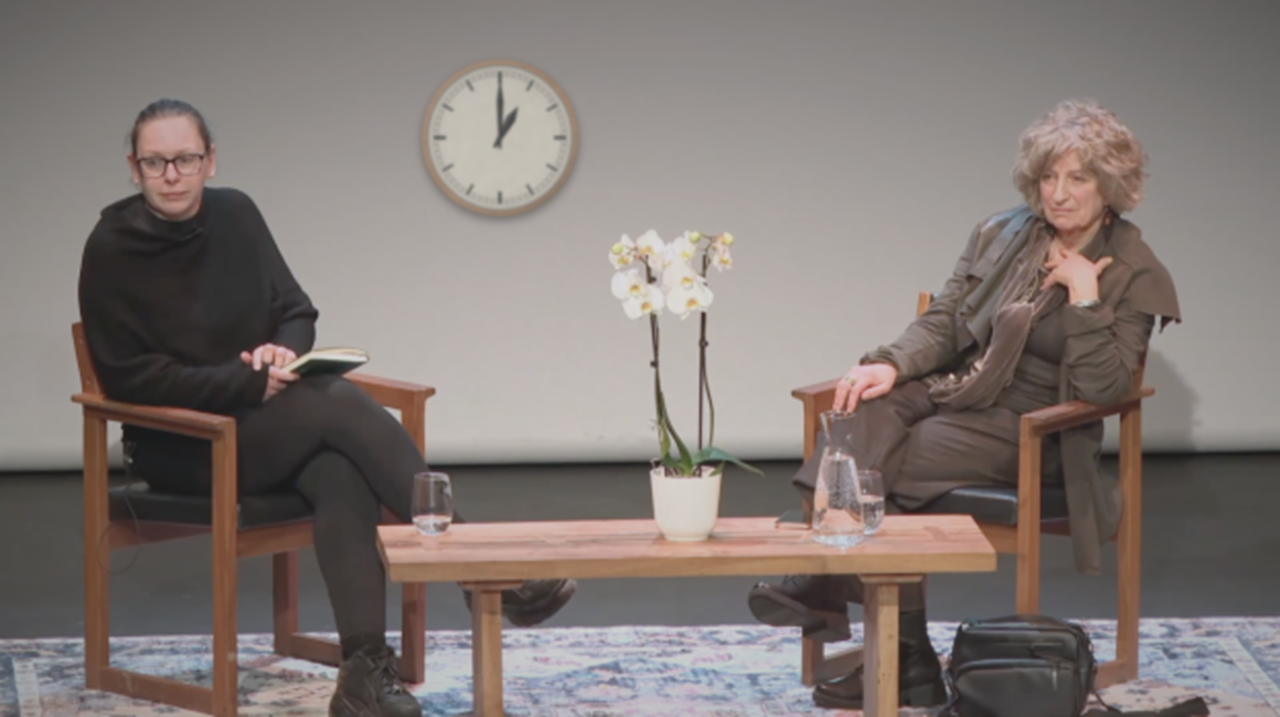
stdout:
**1:00**
